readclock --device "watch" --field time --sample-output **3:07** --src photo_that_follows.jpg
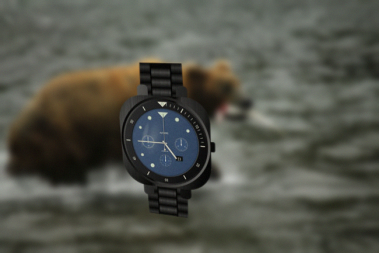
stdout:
**4:45**
